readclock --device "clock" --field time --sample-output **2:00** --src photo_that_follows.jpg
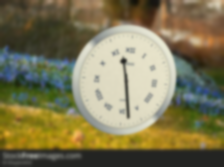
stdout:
**11:28**
